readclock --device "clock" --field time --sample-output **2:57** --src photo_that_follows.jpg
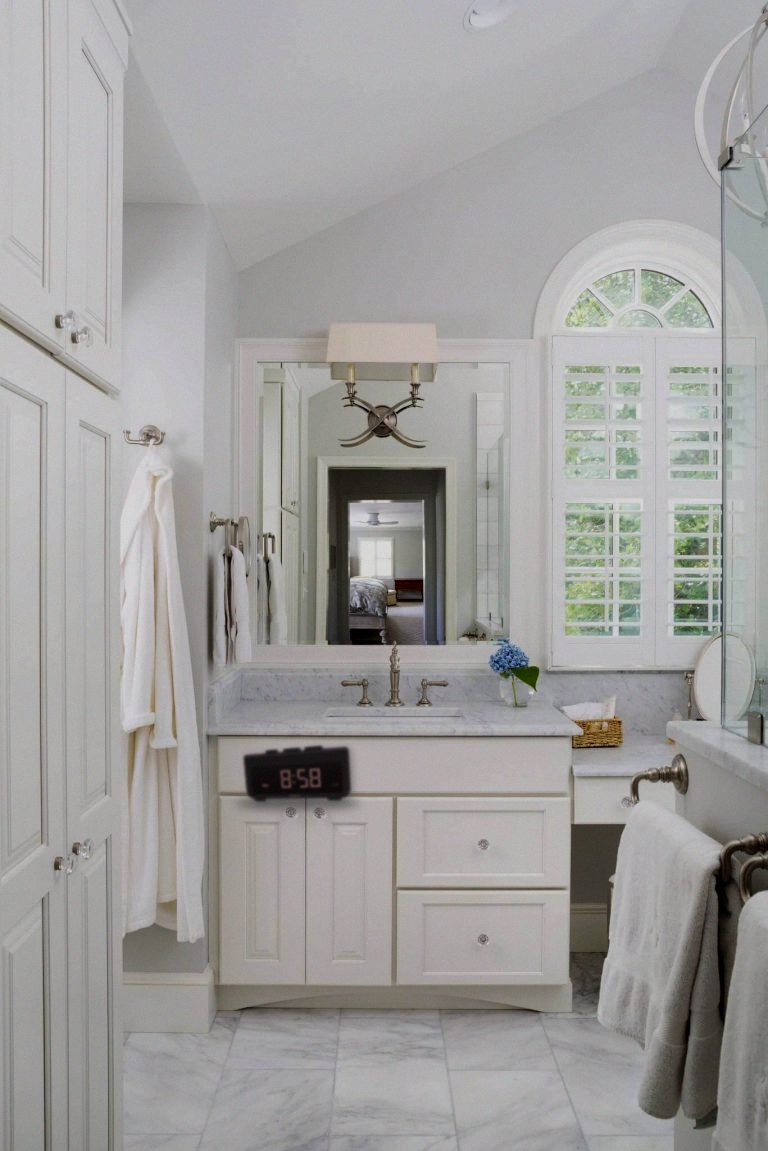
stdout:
**8:58**
